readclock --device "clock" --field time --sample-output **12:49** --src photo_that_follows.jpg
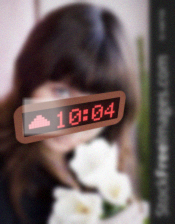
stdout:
**10:04**
